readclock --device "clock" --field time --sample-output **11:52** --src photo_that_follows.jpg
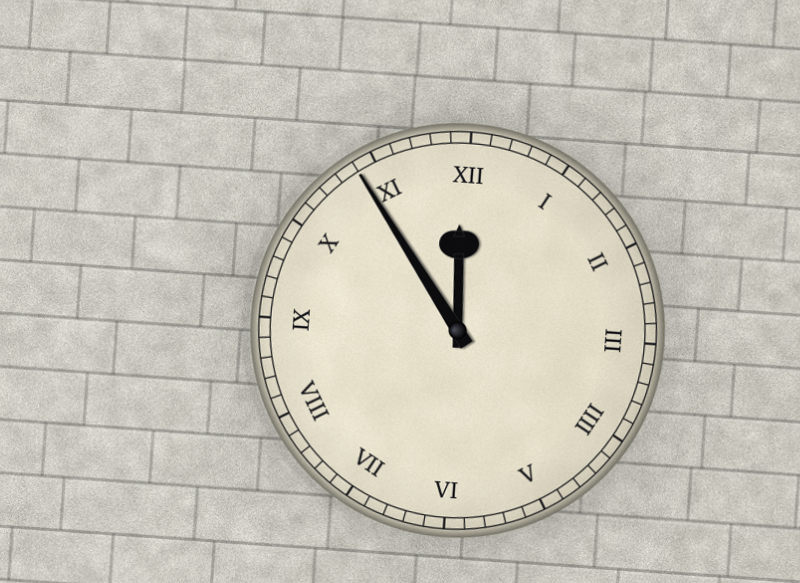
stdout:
**11:54**
